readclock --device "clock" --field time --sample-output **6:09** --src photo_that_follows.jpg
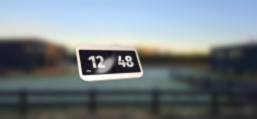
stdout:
**12:48**
